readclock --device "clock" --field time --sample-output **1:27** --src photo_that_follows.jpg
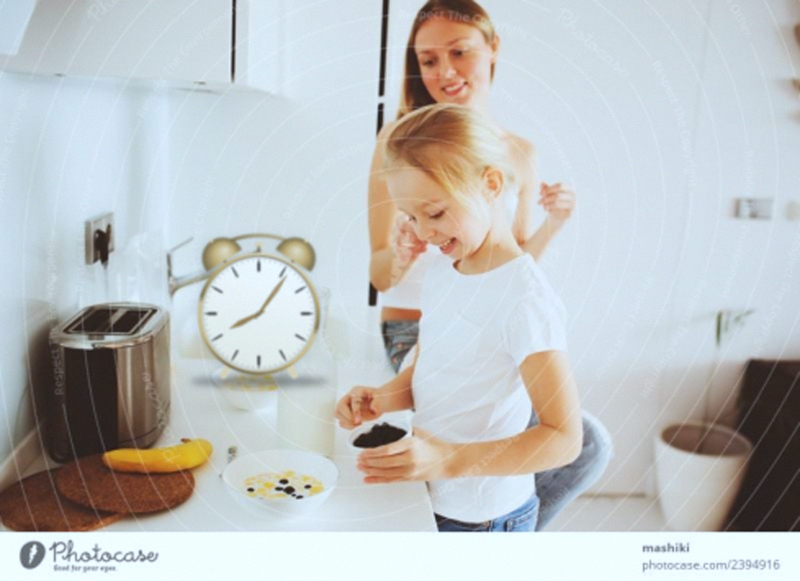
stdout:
**8:06**
